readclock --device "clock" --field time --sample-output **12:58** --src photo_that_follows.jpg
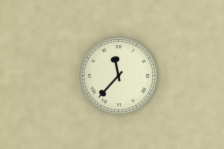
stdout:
**11:37**
